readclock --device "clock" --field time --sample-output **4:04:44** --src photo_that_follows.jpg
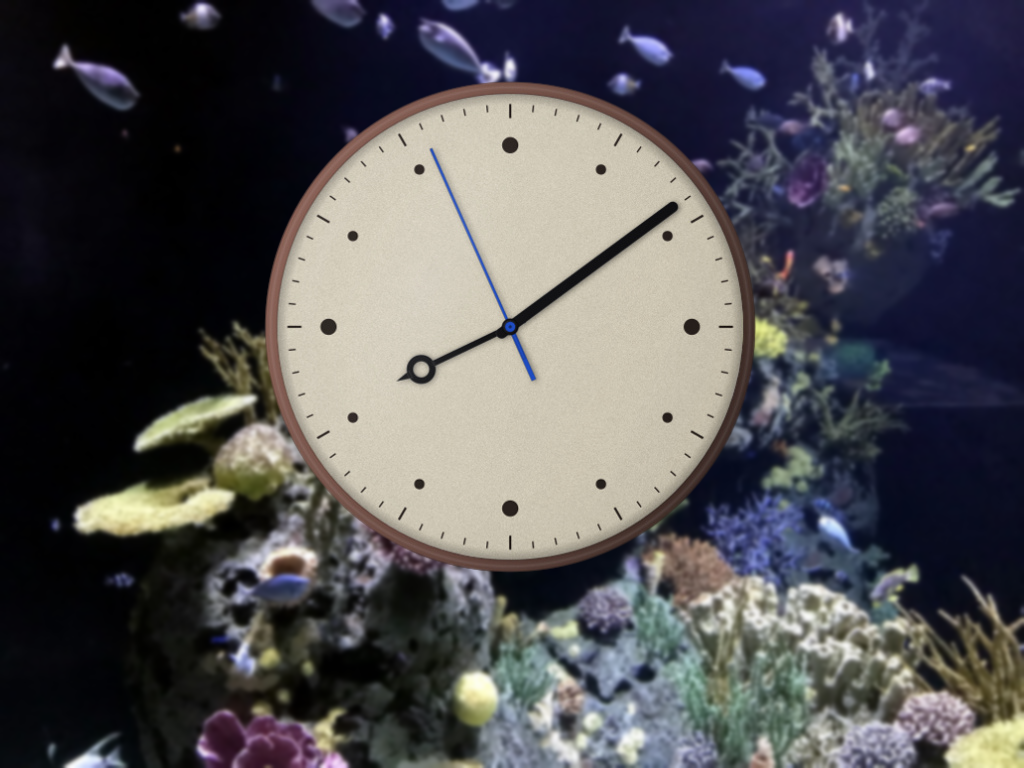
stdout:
**8:08:56**
